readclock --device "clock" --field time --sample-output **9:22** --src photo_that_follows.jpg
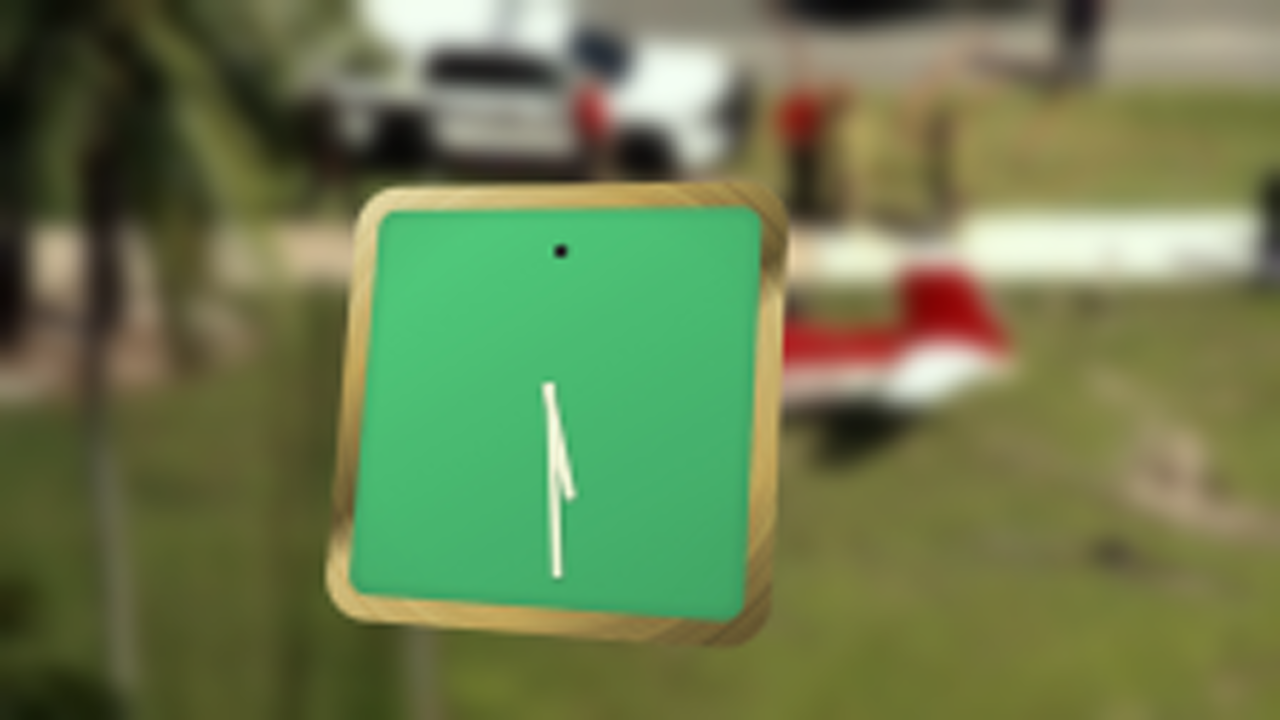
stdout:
**5:29**
